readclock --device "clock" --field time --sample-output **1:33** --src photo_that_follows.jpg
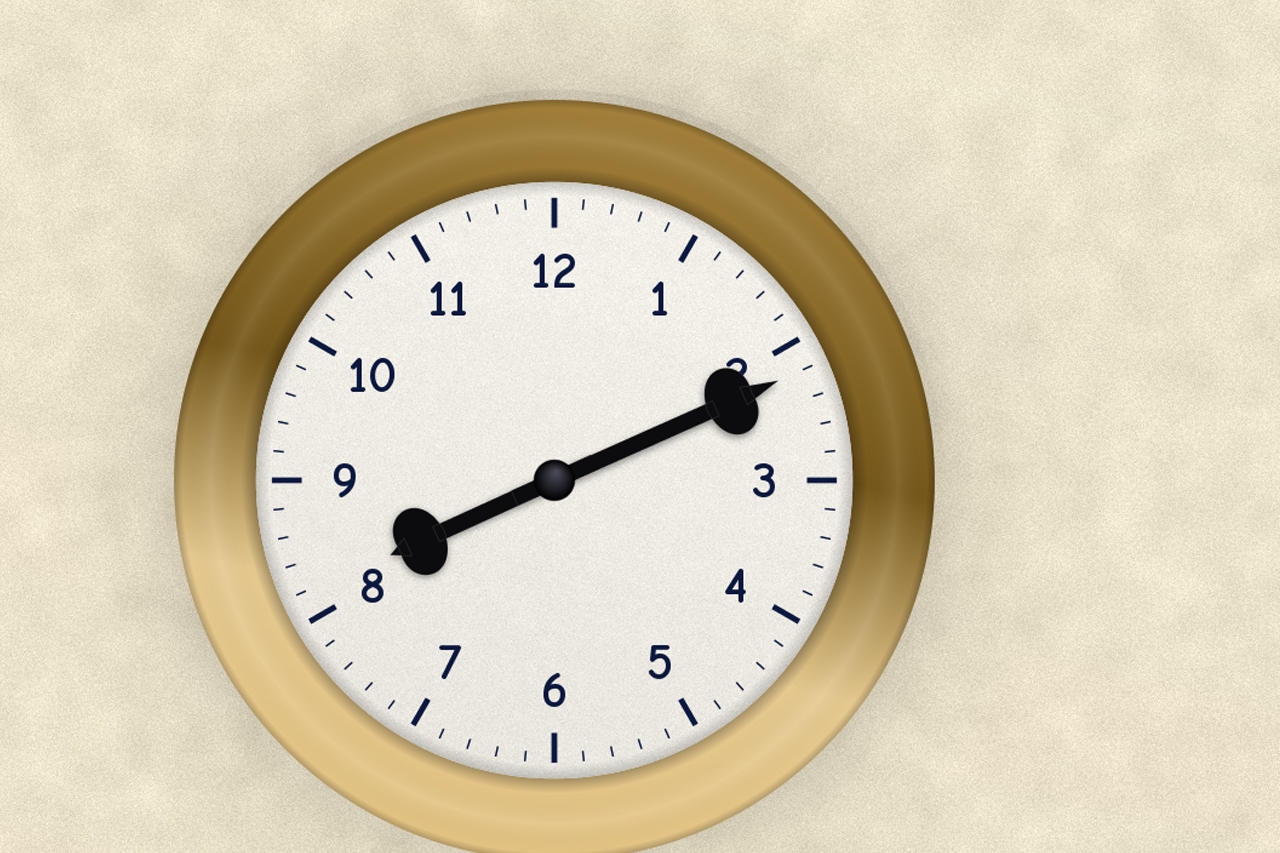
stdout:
**8:11**
